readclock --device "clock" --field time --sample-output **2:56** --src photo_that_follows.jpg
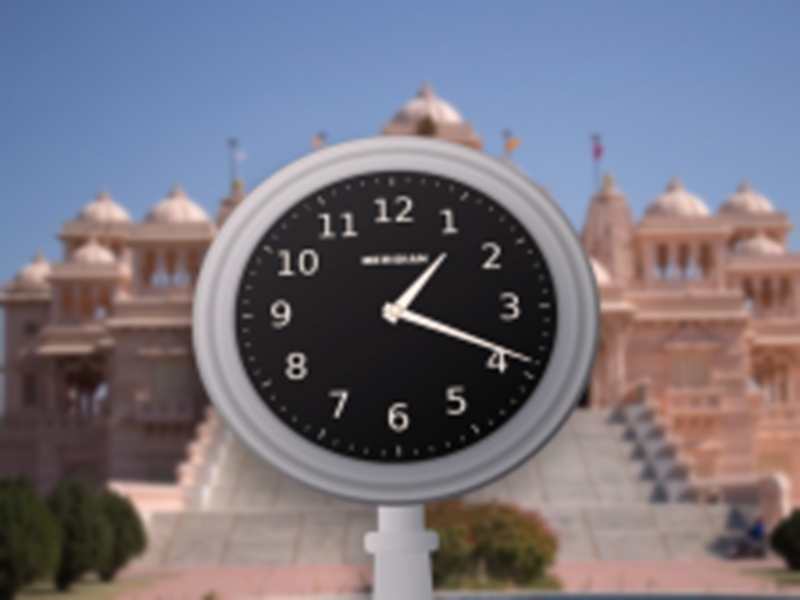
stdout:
**1:19**
